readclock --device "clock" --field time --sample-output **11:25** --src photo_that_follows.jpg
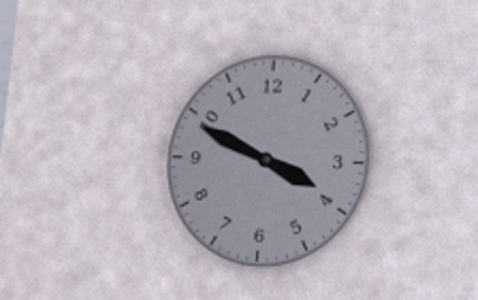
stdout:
**3:49**
